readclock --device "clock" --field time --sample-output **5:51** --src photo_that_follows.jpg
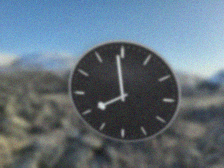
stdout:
**7:59**
